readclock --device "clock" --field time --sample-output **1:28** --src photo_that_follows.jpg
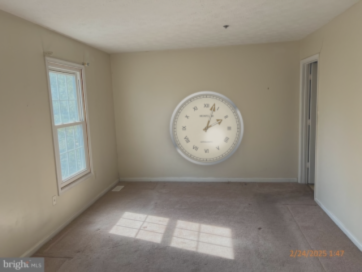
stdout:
**2:03**
